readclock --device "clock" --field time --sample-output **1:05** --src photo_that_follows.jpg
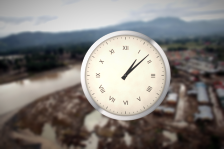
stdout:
**1:08**
